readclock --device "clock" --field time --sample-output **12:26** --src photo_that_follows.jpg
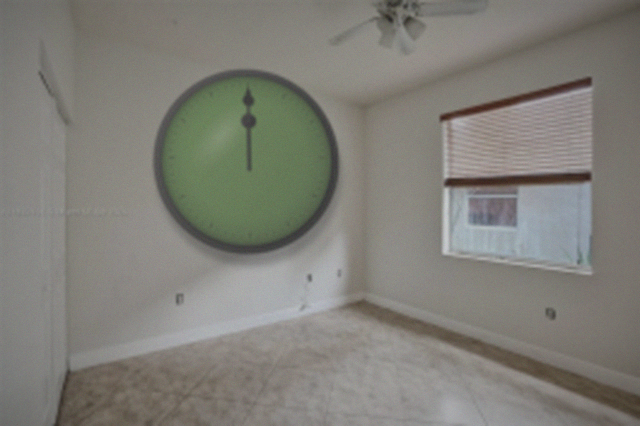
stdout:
**12:00**
